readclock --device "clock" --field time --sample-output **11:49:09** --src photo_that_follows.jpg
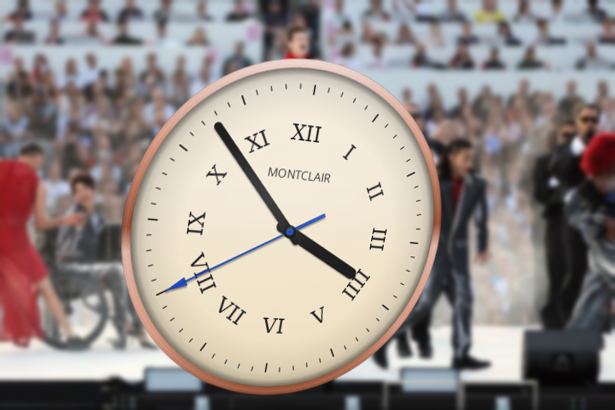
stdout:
**3:52:40**
